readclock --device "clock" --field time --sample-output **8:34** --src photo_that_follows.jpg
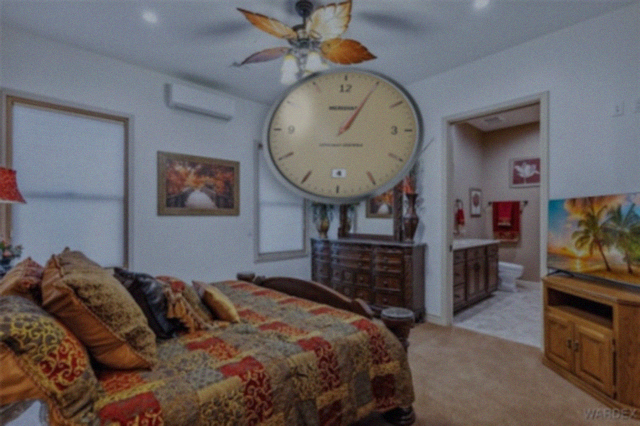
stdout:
**1:05**
